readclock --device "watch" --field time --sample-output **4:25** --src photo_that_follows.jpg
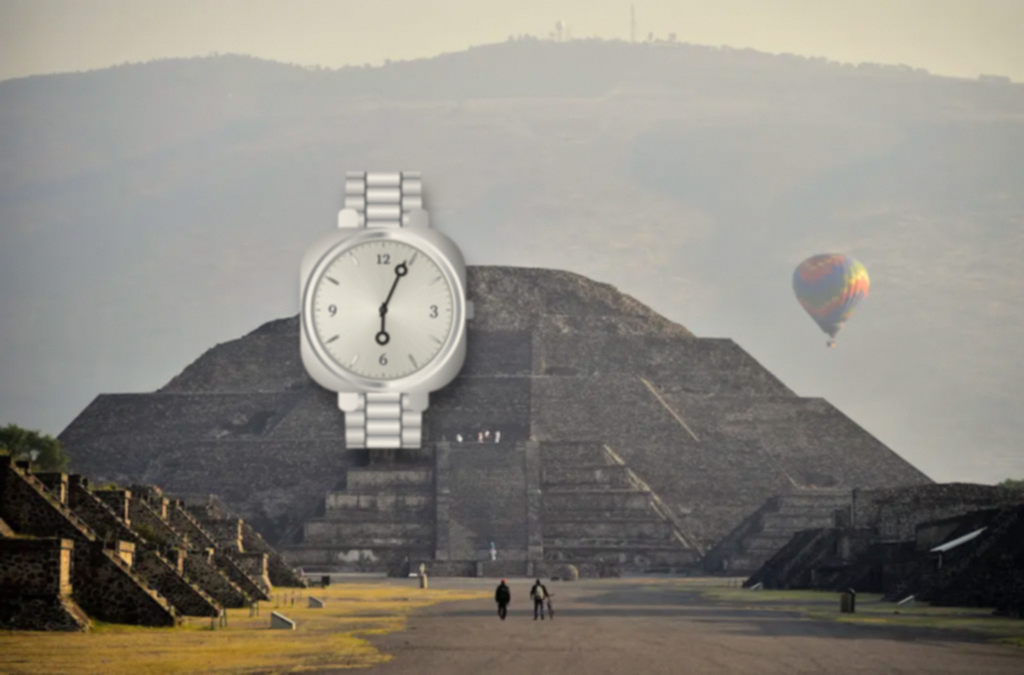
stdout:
**6:04**
